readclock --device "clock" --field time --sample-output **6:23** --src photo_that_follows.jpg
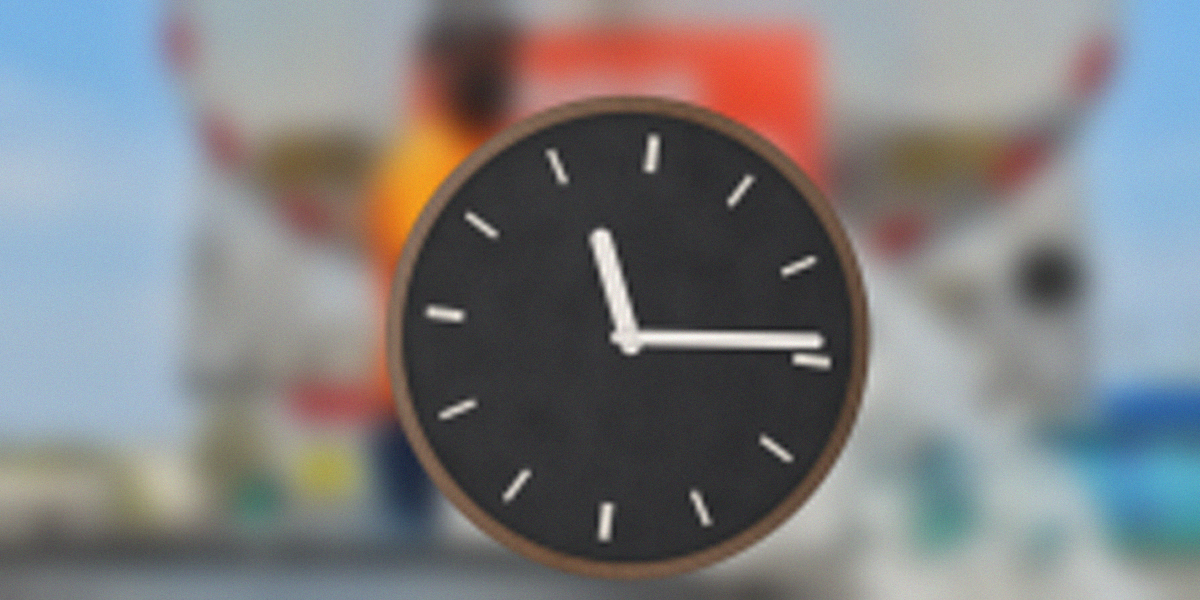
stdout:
**11:14**
